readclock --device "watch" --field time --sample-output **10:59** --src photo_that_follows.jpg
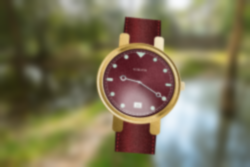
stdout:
**9:20**
